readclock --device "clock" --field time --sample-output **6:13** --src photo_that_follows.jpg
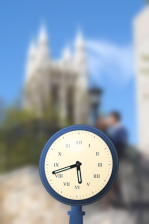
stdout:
**5:42**
